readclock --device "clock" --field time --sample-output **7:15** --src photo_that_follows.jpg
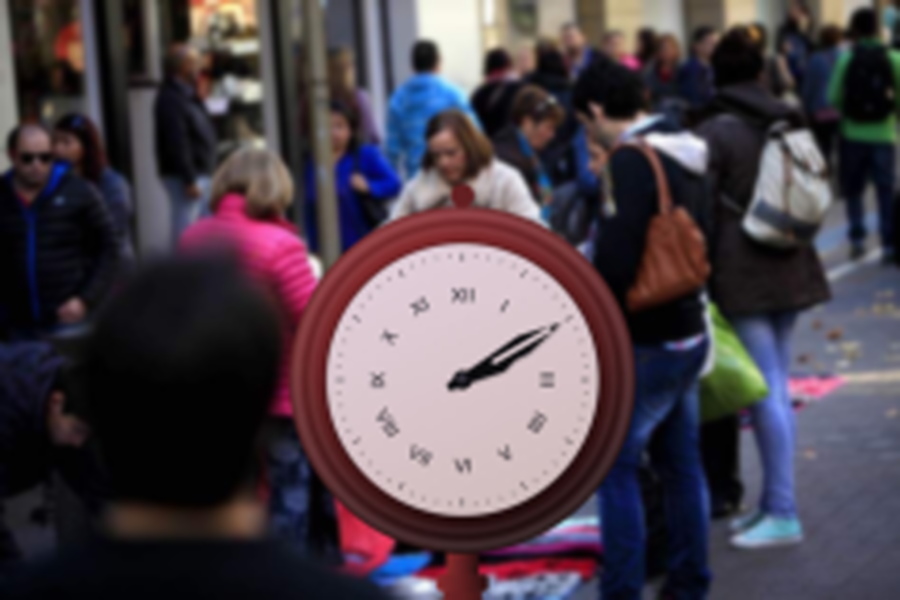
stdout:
**2:10**
